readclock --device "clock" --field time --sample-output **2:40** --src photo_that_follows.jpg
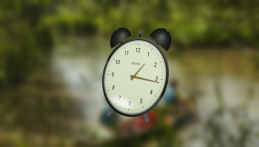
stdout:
**1:16**
